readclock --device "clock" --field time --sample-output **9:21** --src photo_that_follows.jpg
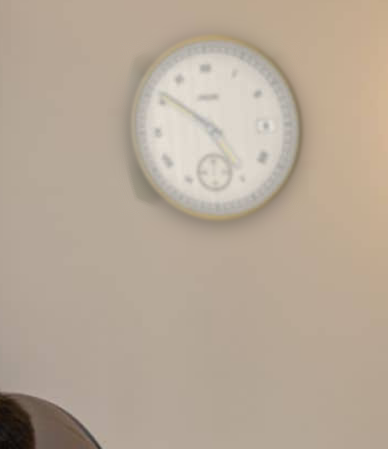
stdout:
**4:51**
